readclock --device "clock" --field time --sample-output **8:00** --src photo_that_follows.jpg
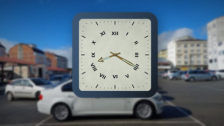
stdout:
**8:20**
